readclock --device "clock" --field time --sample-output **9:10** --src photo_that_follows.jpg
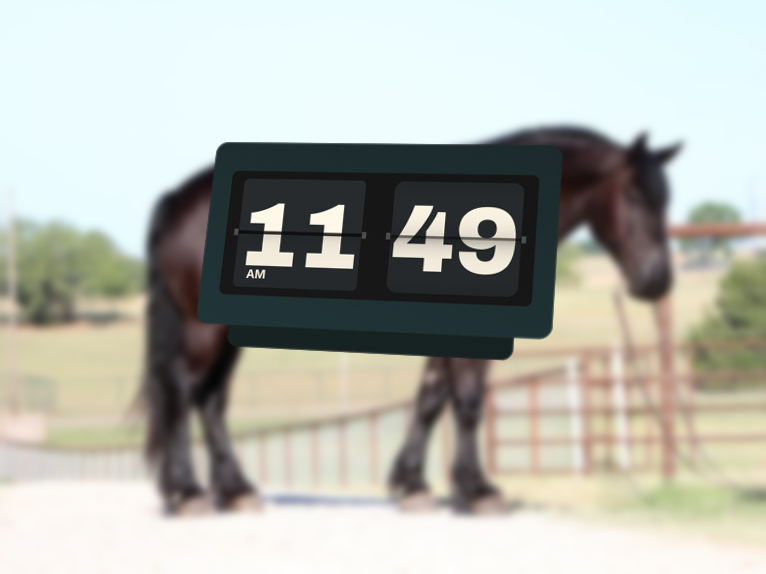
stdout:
**11:49**
